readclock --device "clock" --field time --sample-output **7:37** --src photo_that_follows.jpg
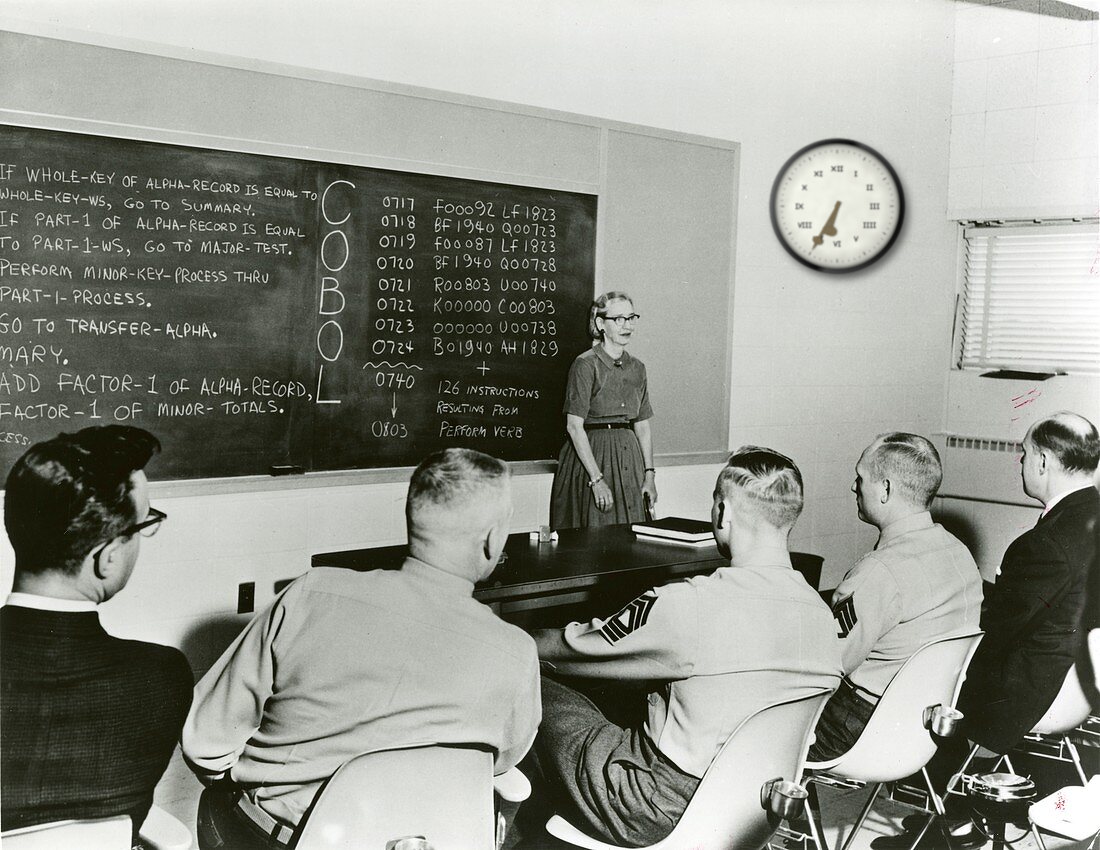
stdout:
**6:35**
